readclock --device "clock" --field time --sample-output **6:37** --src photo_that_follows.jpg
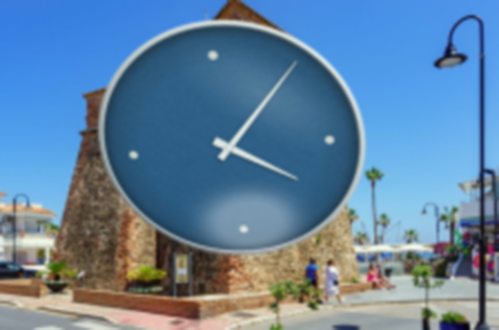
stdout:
**4:07**
